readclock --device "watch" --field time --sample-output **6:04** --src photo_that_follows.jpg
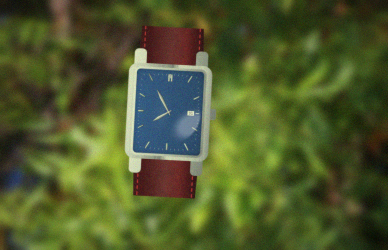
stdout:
**7:55**
